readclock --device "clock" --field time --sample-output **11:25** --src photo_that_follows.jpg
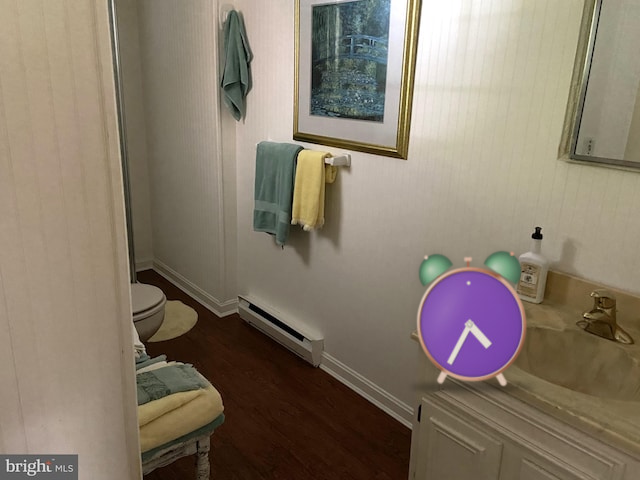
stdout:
**4:35**
